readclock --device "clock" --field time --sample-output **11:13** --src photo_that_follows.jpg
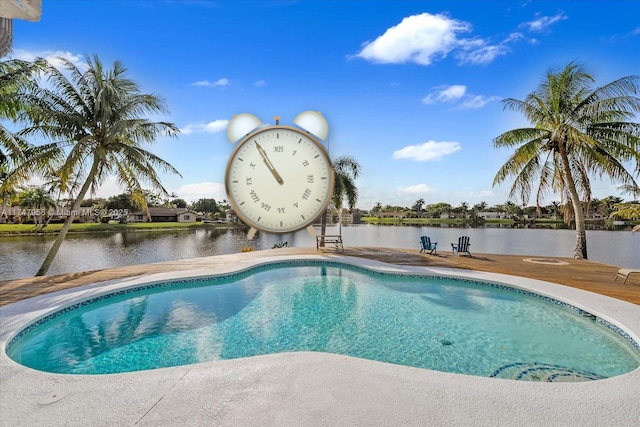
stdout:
**10:55**
